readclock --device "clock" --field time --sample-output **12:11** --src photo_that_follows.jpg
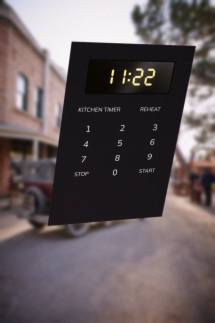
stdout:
**11:22**
